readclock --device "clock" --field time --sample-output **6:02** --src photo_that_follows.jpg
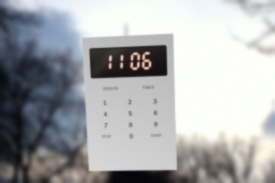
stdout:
**11:06**
